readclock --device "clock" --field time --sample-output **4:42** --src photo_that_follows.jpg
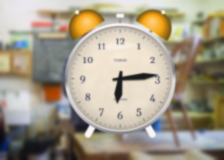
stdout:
**6:14**
